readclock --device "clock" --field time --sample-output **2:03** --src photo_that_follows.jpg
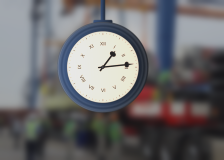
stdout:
**1:14**
